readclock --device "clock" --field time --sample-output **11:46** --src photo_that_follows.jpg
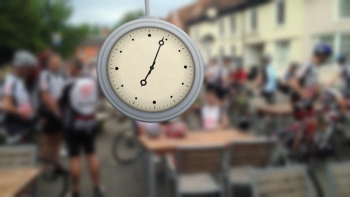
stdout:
**7:04**
